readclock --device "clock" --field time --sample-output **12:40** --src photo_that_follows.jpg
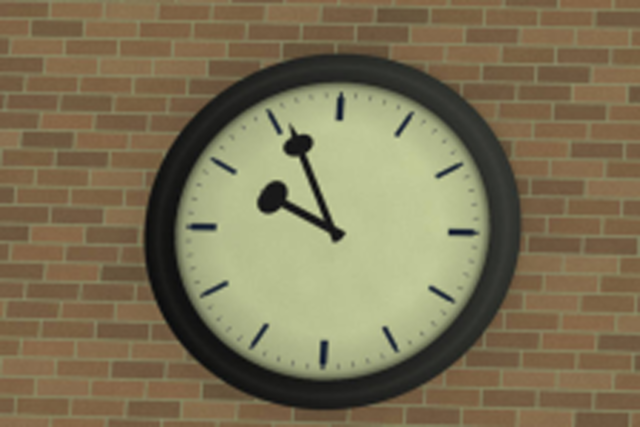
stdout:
**9:56**
